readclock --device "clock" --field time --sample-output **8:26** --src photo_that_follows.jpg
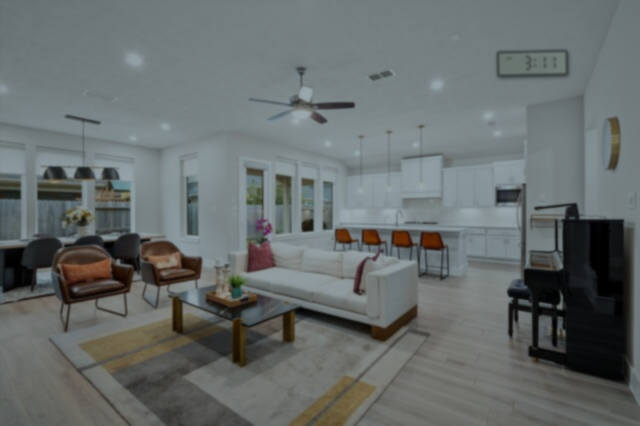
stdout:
**3:11**
